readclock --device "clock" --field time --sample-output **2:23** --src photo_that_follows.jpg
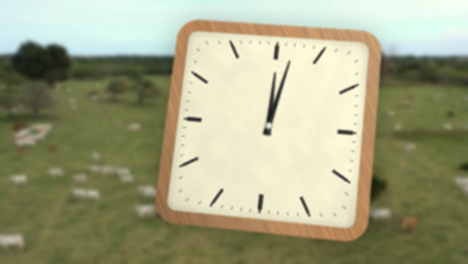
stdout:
**12:02**
